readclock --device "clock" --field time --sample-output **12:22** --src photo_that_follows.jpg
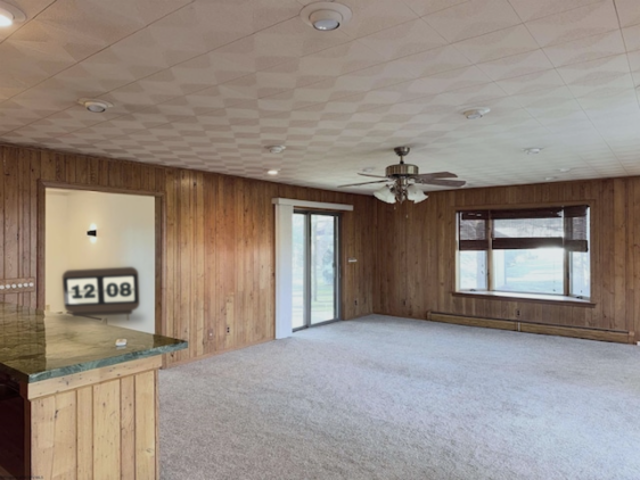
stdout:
**12:08**
